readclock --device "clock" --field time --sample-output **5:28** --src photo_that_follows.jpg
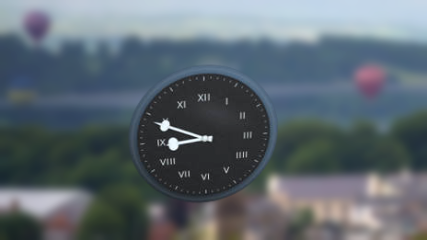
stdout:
**8:49**
